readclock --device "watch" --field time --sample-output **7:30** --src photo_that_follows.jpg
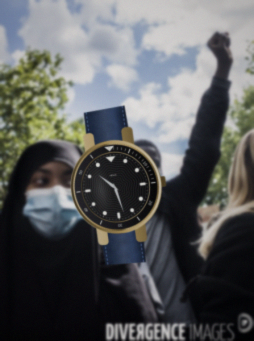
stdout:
**10:28**
